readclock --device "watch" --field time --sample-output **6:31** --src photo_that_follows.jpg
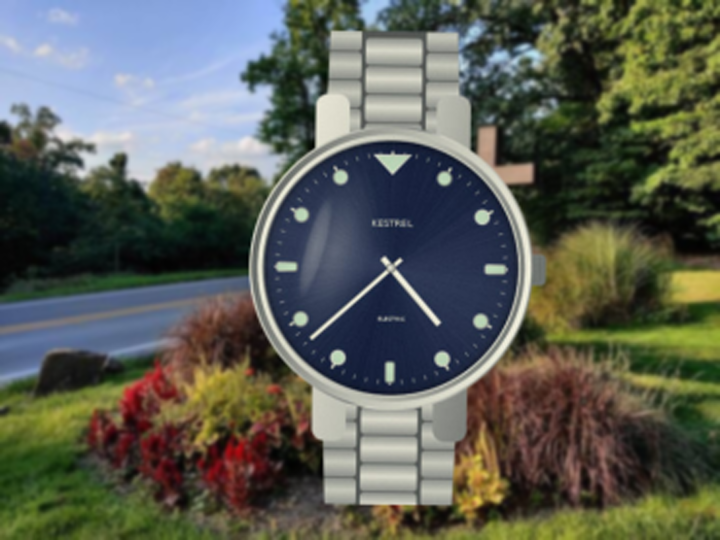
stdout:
**4:38**
